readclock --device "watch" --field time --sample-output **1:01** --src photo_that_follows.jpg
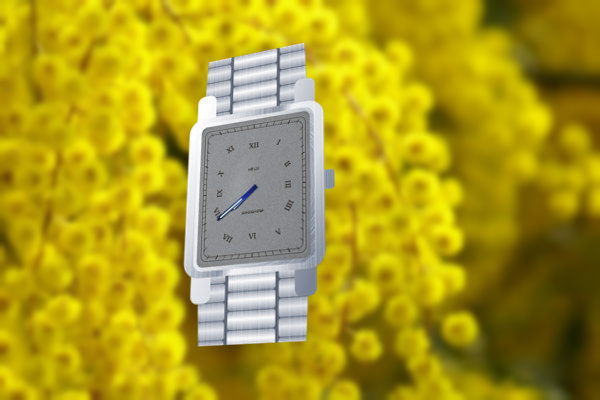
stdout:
**7:39**
